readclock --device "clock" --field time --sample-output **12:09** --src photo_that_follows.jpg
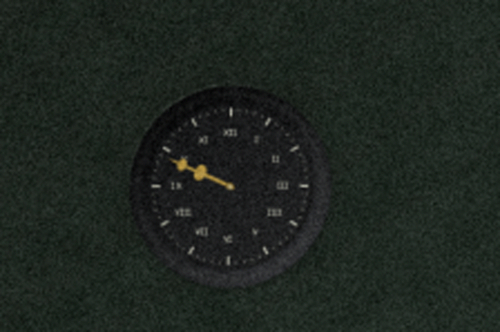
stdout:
**9:49**
